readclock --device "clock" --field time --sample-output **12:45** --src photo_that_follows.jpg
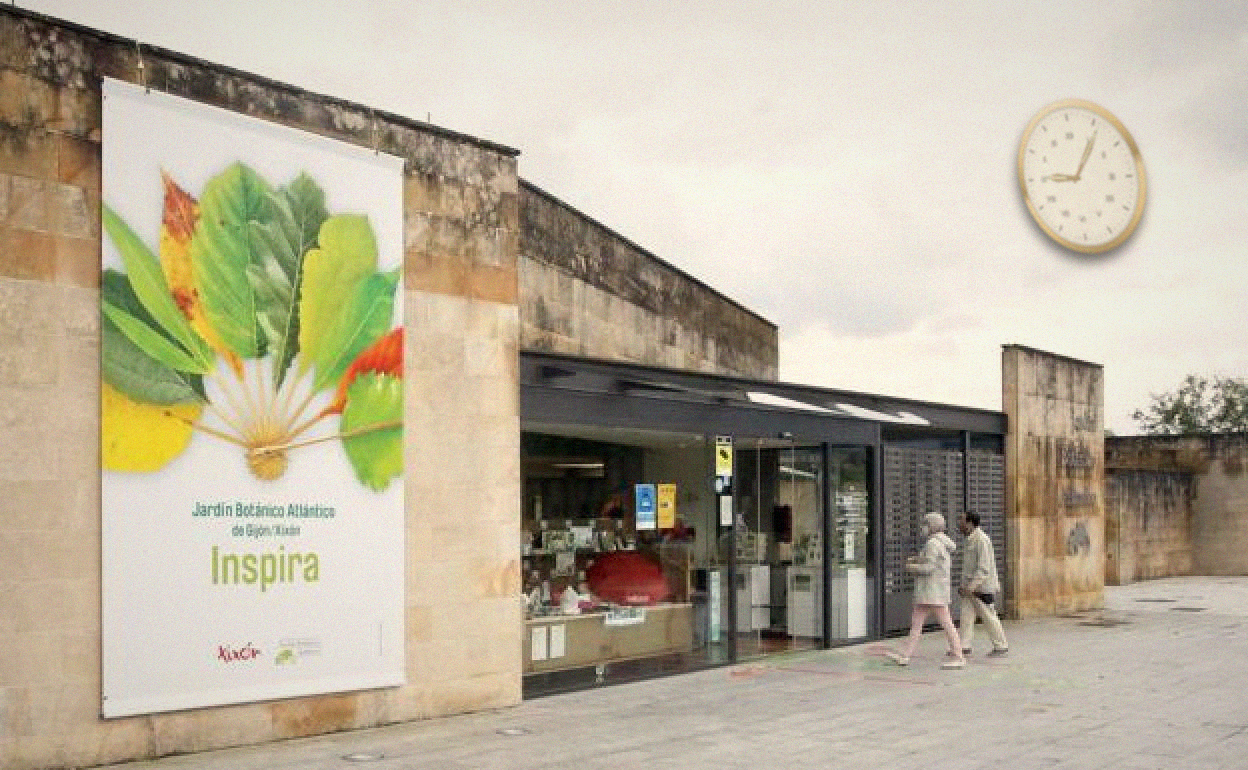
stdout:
**9:06**
